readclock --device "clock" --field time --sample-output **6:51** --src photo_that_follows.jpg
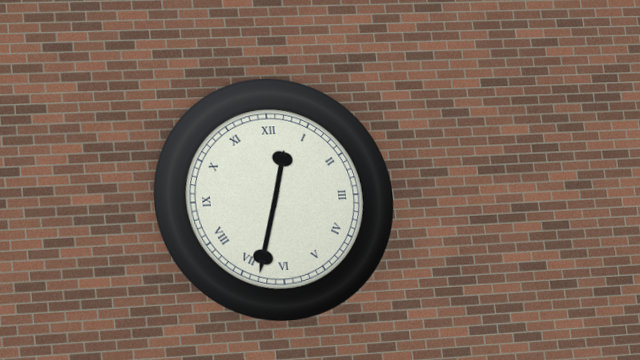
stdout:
**12:33**
